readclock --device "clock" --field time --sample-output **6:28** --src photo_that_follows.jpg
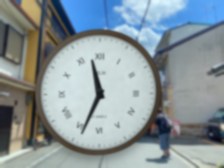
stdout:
**11:34**
